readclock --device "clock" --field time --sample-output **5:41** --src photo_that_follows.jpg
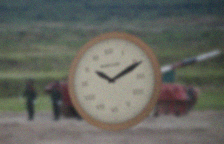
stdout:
**10:11**
